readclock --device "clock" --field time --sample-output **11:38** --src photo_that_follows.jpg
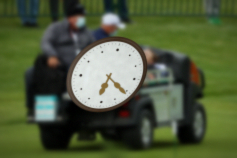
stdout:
**6:21**
